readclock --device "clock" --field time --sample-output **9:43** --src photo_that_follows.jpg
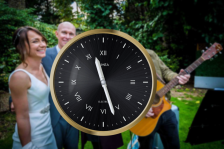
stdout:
**11:27**
